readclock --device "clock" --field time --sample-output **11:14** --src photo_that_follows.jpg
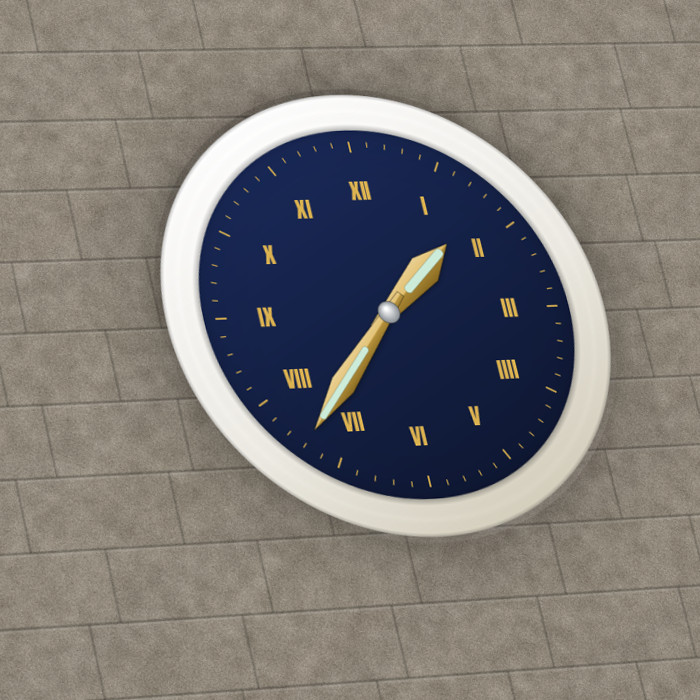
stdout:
**1:37**
